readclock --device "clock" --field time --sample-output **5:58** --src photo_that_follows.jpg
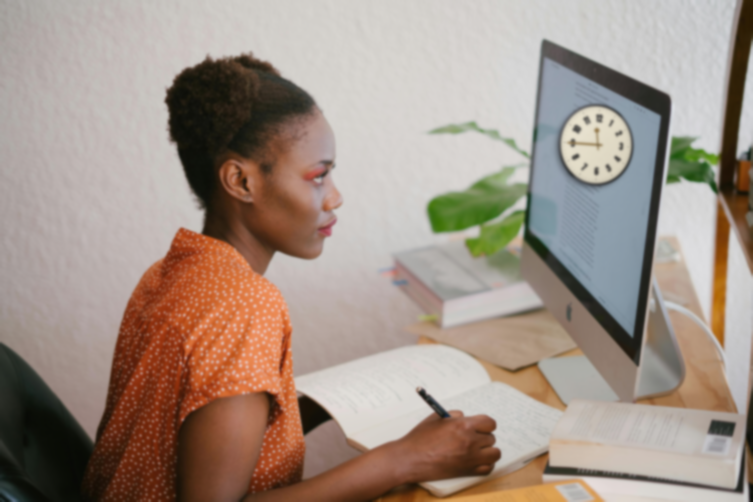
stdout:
**11:45**
